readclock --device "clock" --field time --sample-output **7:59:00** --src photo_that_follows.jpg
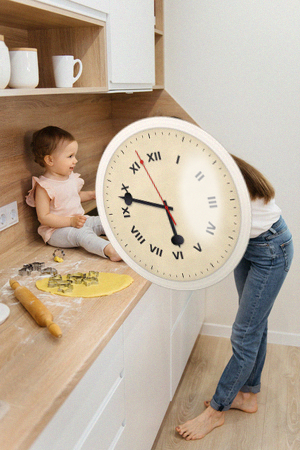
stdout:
**5:47:57**
